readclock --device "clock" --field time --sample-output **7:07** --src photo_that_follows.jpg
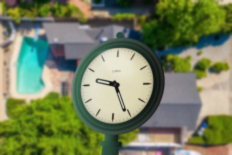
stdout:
**9:26**
